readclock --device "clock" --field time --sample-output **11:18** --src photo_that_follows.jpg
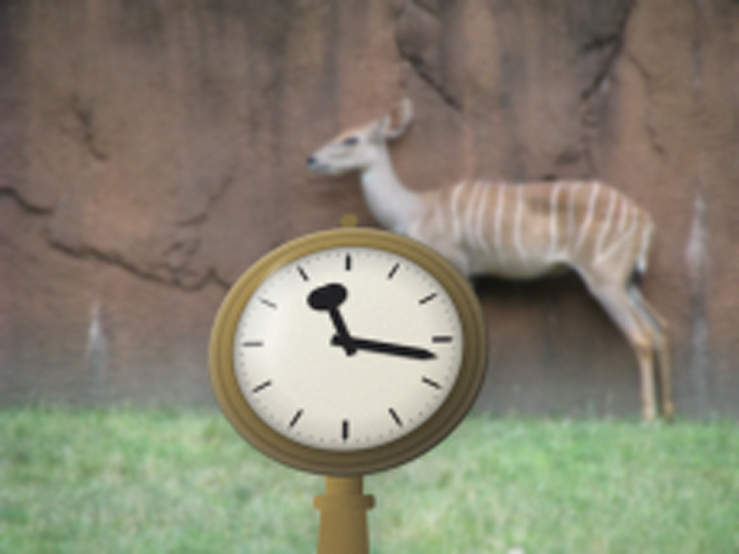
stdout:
**11:17**
